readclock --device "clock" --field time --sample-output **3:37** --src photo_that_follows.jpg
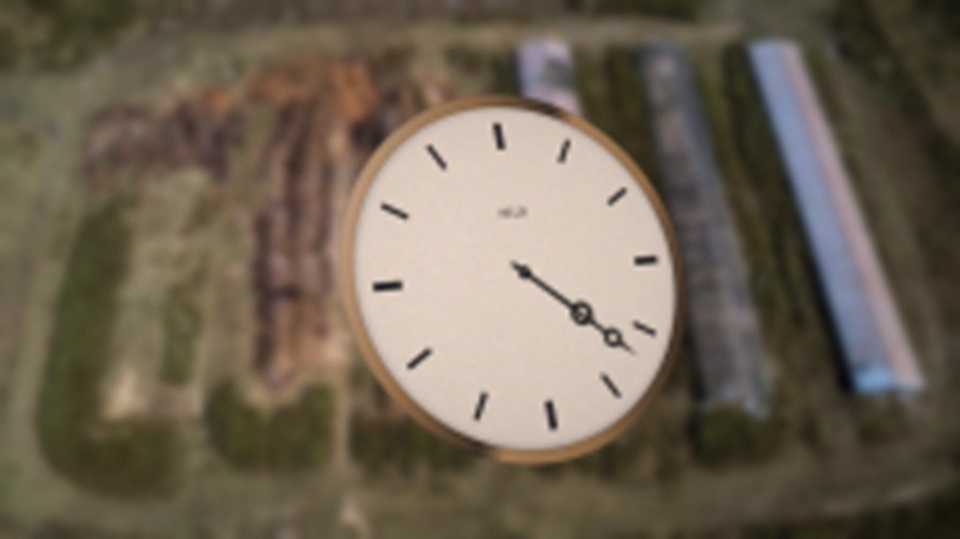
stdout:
**4:22**
